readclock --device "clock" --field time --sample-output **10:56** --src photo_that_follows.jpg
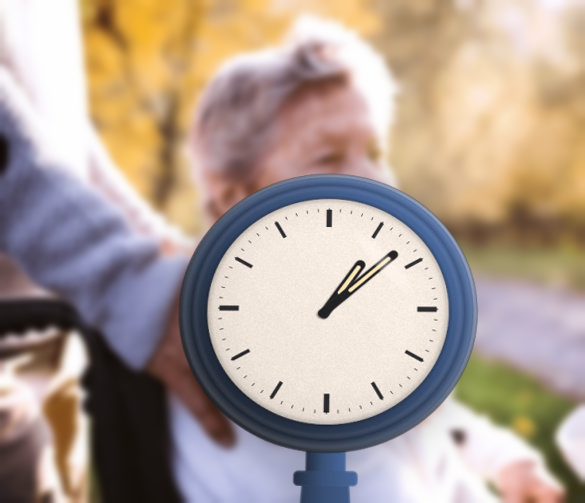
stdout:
**1:08**
